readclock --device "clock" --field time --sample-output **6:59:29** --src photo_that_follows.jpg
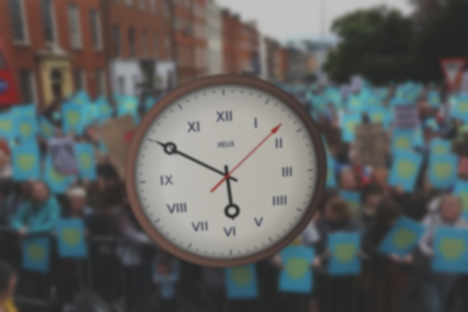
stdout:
**5:50:08**
